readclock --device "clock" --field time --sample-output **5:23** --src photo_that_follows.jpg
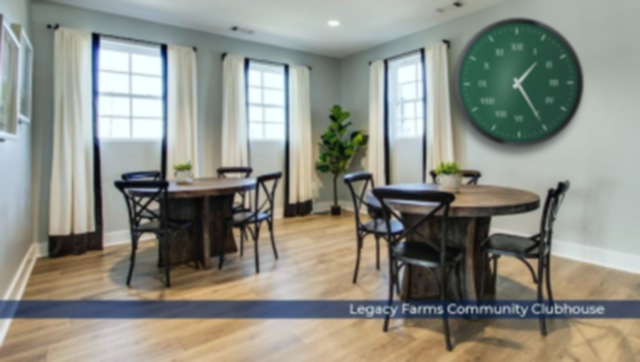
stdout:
**1:25**
